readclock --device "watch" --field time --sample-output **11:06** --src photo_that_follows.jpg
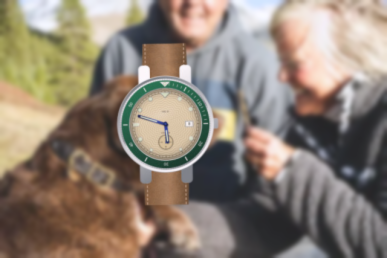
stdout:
**5:48**
